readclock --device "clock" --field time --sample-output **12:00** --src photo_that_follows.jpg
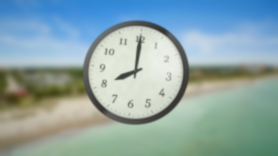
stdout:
**8:00**
